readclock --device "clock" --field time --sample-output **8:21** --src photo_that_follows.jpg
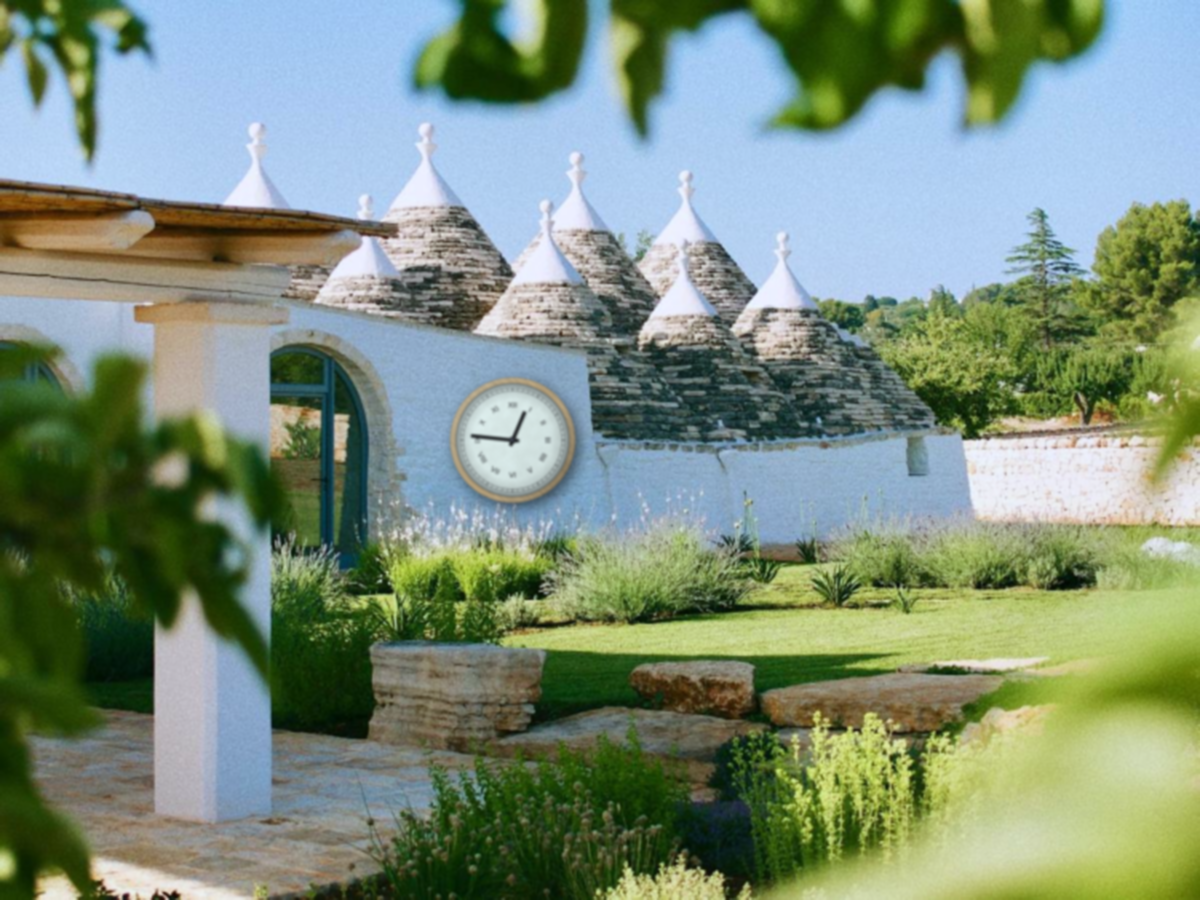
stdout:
**12:46**
